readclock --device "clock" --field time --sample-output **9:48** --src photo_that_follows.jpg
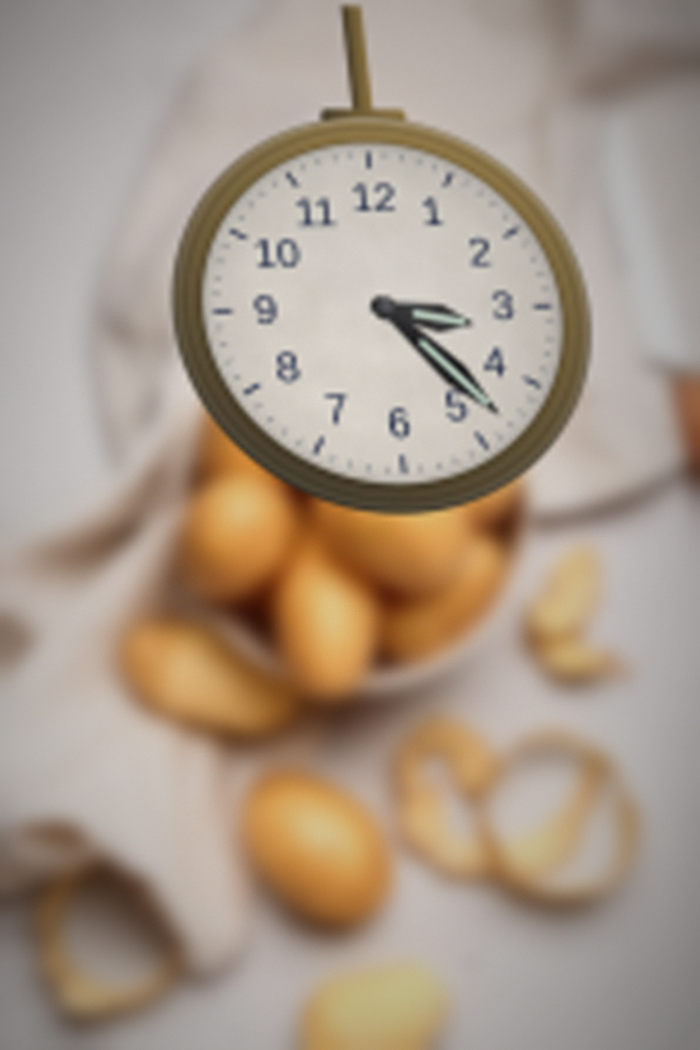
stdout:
**3:23**
